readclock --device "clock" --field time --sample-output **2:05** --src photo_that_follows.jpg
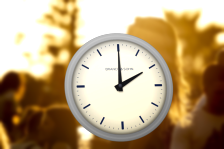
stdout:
**2:00**
